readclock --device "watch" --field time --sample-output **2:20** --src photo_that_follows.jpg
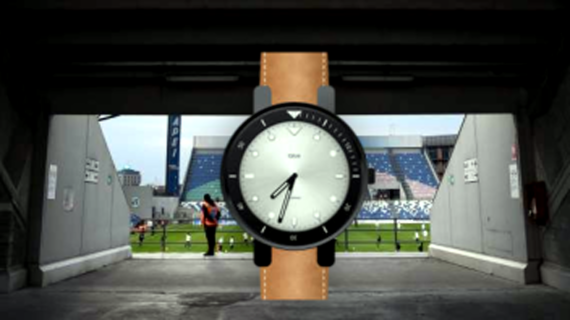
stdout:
**7:33**
